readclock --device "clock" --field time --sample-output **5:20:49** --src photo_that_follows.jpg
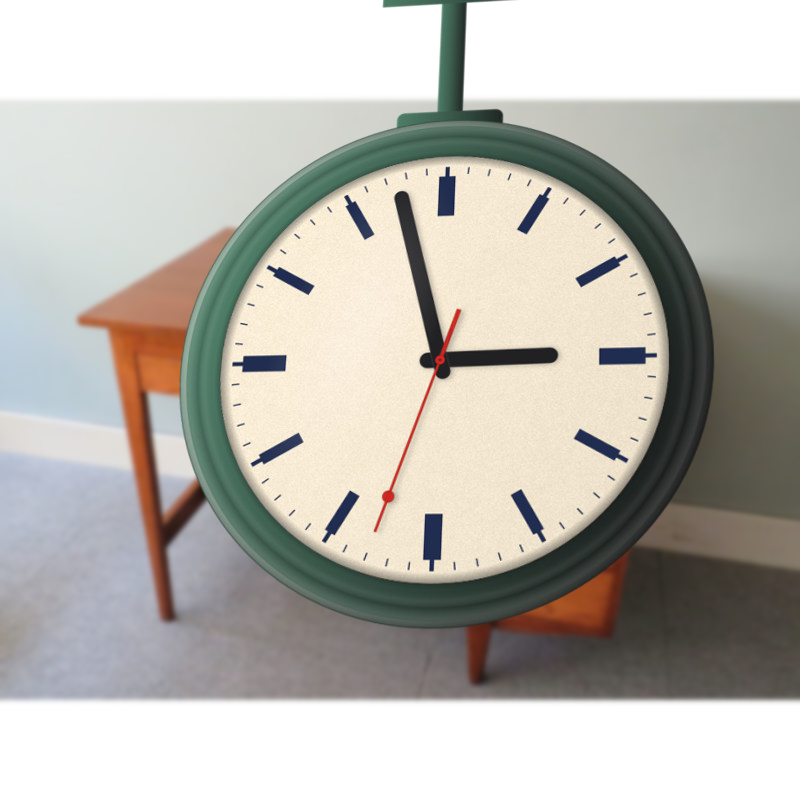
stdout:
**2:57:33**
